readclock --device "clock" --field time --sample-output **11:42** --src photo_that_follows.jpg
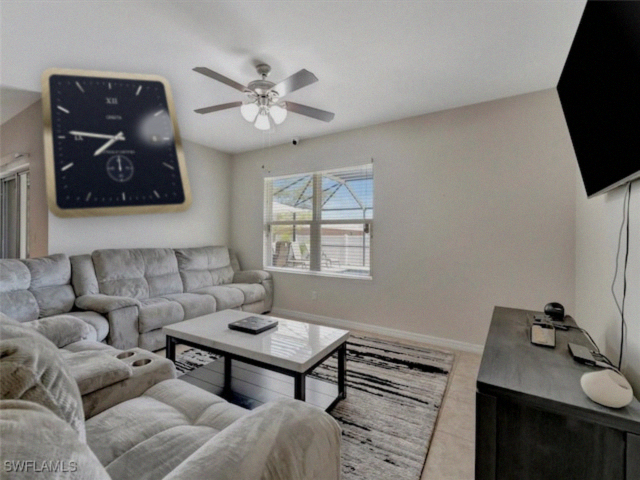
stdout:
**7:46**
